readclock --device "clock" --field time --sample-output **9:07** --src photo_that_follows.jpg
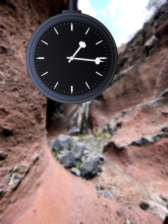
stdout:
**1:16**
